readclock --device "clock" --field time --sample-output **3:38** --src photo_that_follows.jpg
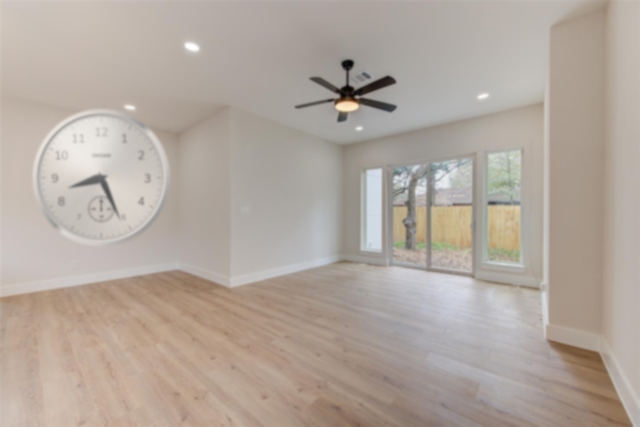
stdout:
**8:26**
